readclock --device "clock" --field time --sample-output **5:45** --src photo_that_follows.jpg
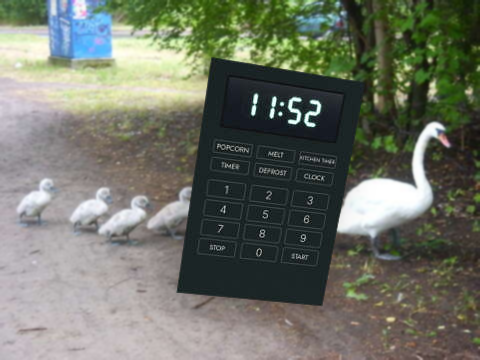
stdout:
**11:52**
